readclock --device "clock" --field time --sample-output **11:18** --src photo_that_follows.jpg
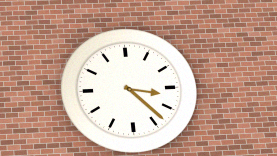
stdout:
**3:23**
